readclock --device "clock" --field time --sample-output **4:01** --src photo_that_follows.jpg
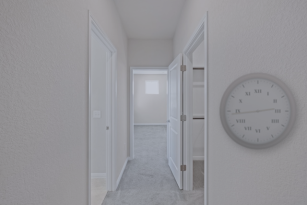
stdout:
**2:44**
